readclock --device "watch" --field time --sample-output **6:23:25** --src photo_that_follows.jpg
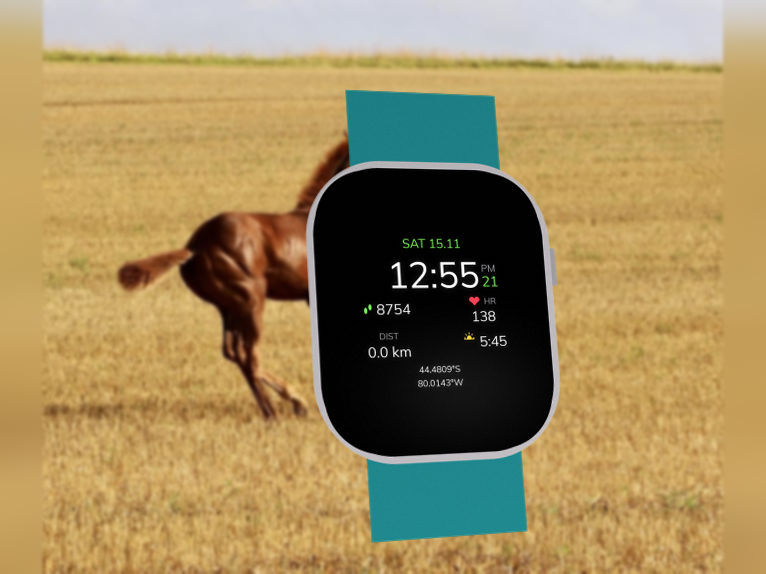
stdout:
**12:55:21**
